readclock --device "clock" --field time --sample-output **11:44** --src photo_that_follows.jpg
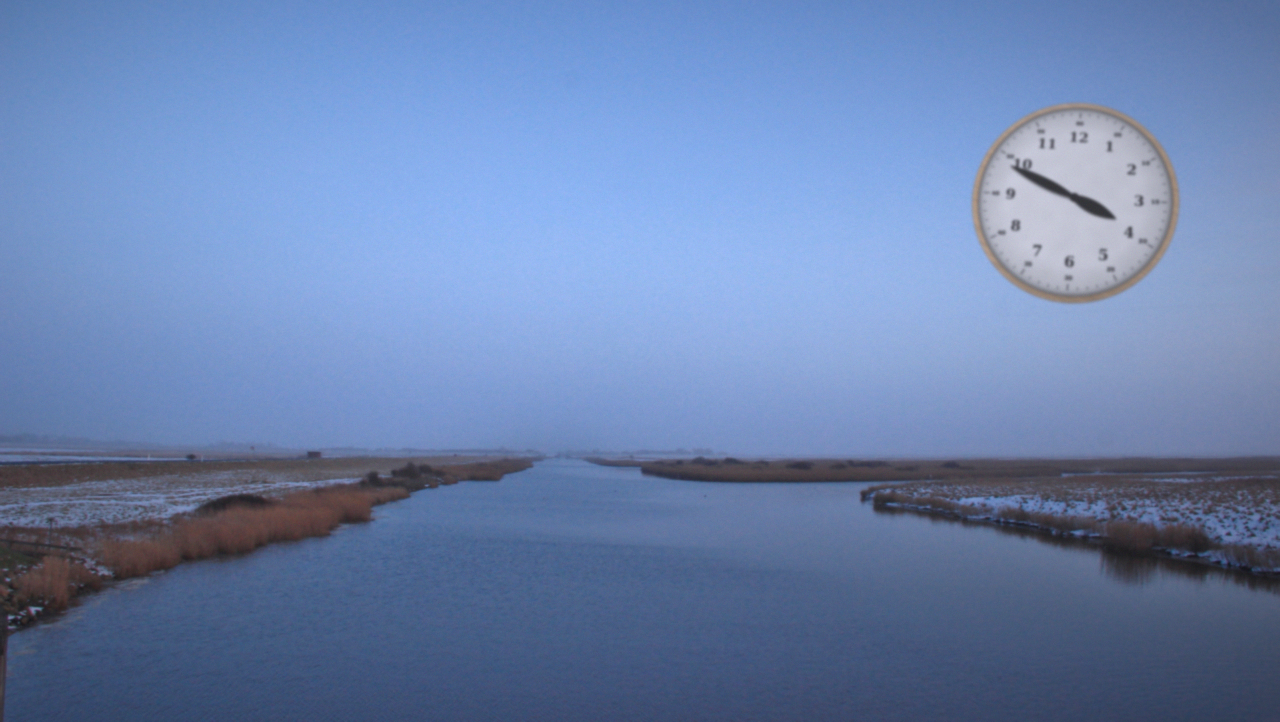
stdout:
**3:49**
